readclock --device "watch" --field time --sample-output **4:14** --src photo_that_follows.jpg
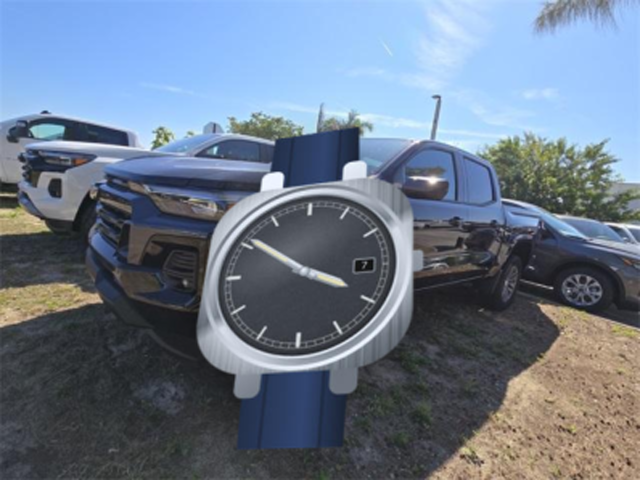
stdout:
**3:51**
